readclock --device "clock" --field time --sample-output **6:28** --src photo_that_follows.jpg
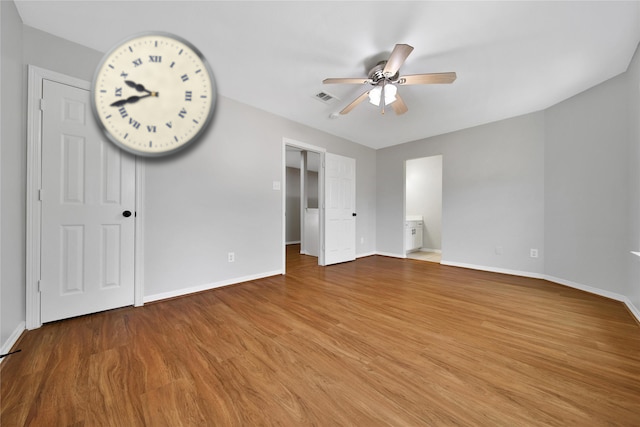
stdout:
**9:42**
